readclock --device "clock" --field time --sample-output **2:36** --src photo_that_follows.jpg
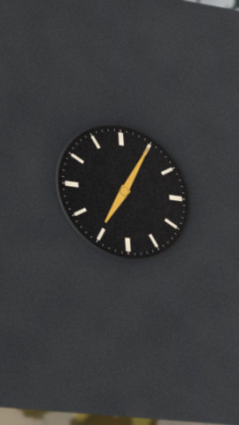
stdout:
**7:05**
